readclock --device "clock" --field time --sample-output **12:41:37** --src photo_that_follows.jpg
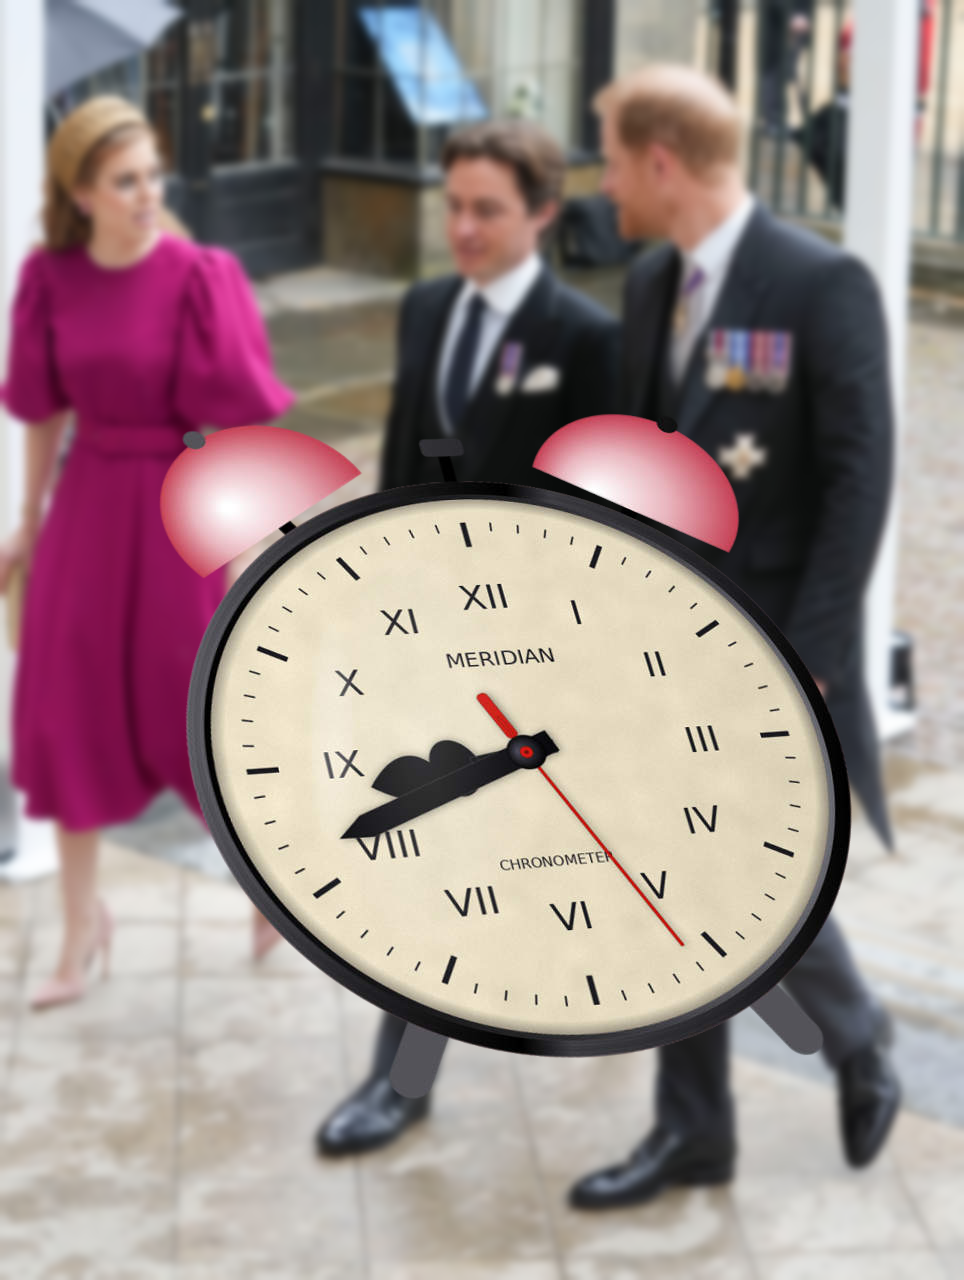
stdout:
**8:41:26**
